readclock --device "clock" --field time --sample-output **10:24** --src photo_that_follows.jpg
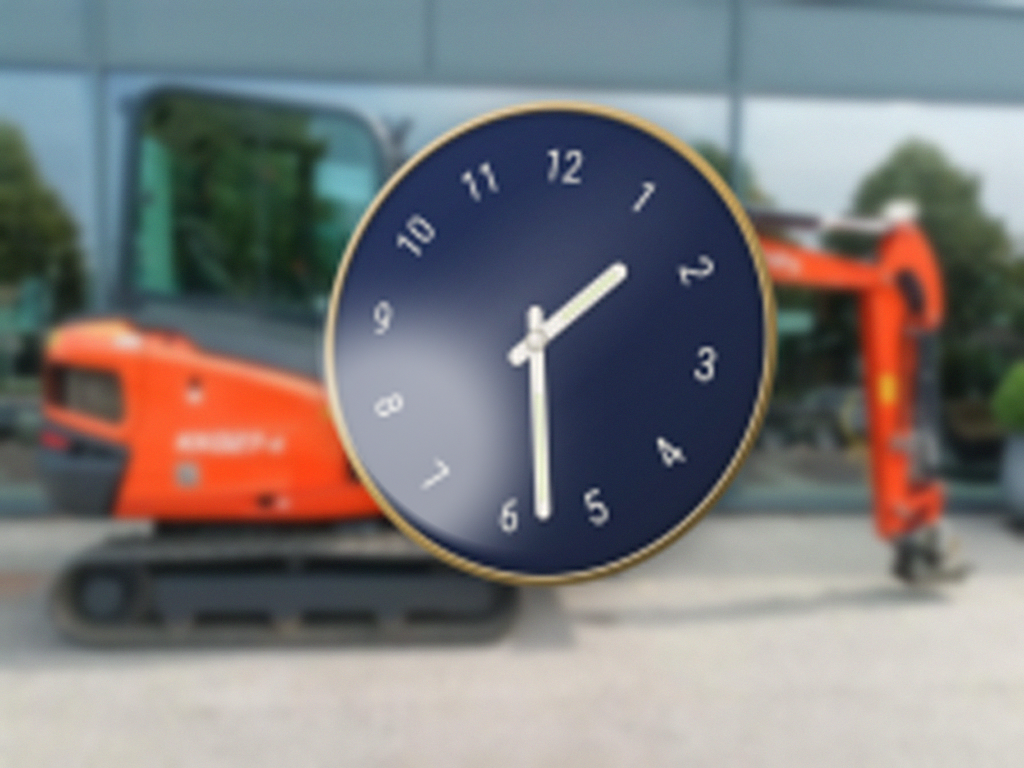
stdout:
**1:28**
